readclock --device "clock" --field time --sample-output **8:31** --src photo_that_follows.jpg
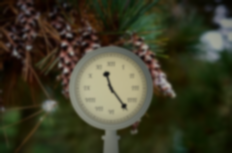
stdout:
**11:24**
